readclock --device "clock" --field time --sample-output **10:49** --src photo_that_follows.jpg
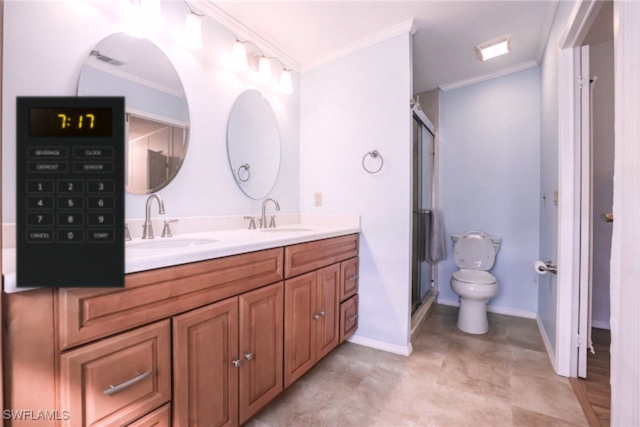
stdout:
**7:17**
